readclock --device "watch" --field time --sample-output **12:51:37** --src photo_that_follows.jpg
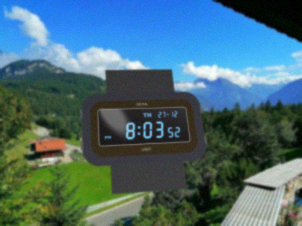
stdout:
**8:03:52**
